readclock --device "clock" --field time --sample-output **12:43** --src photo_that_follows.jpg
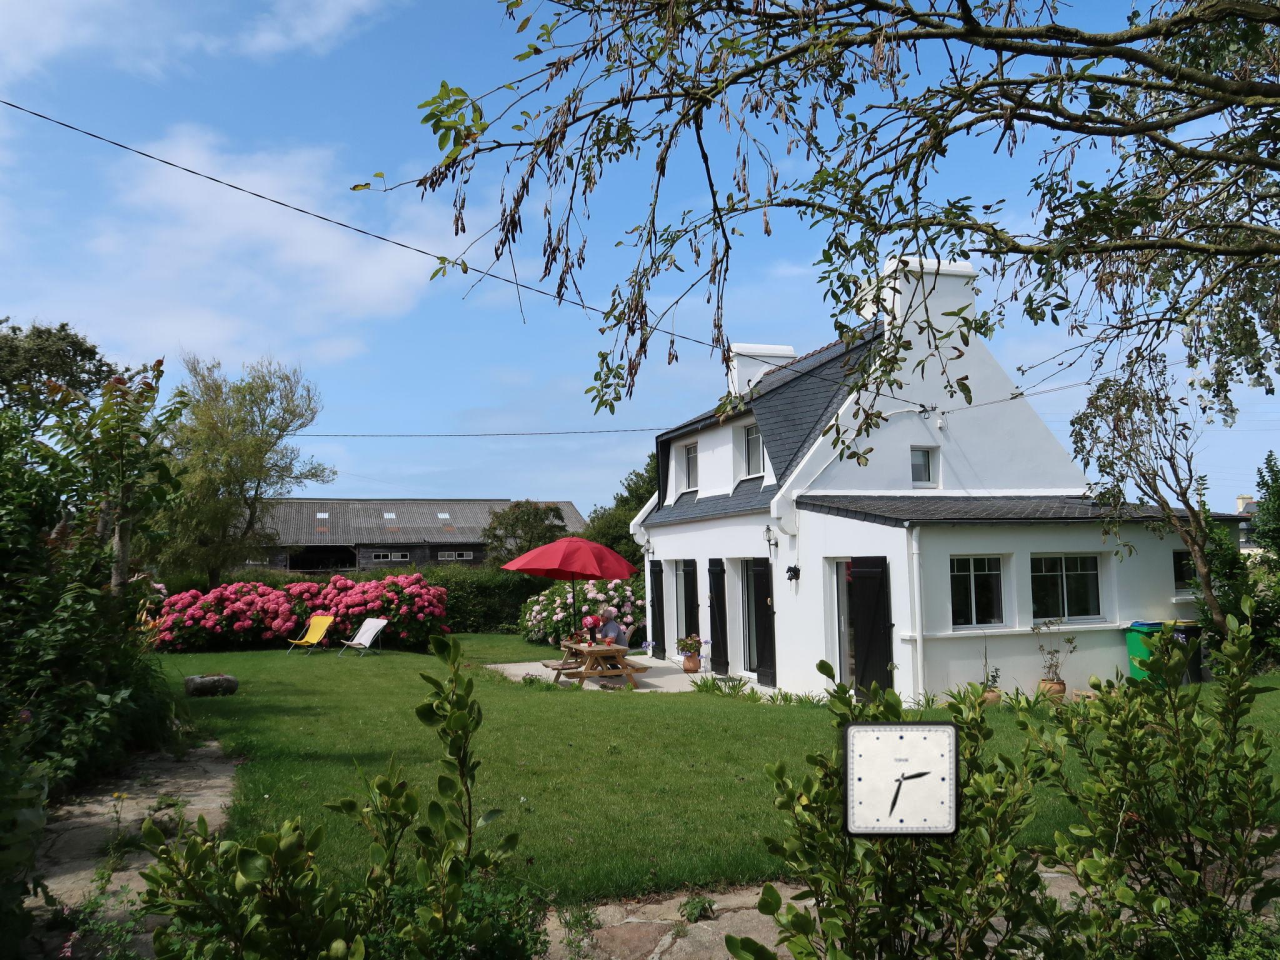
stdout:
**2:33**
